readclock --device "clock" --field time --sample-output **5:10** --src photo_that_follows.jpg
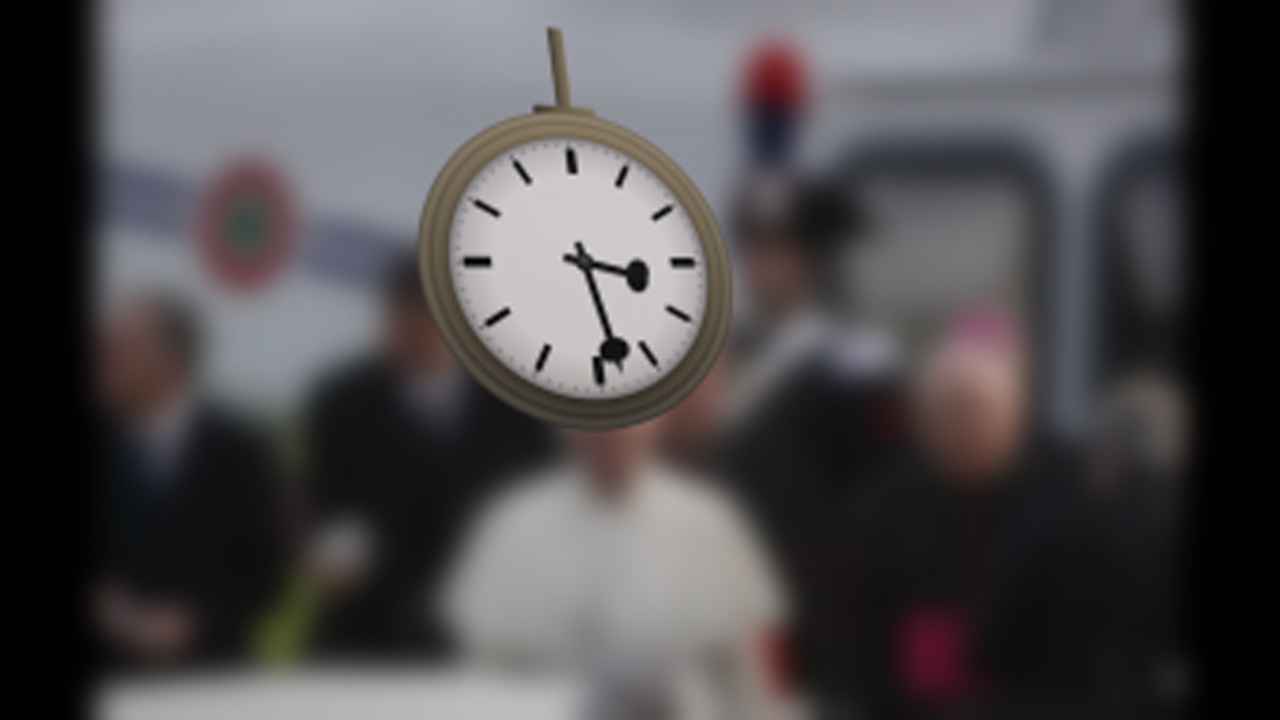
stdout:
**3:28**
